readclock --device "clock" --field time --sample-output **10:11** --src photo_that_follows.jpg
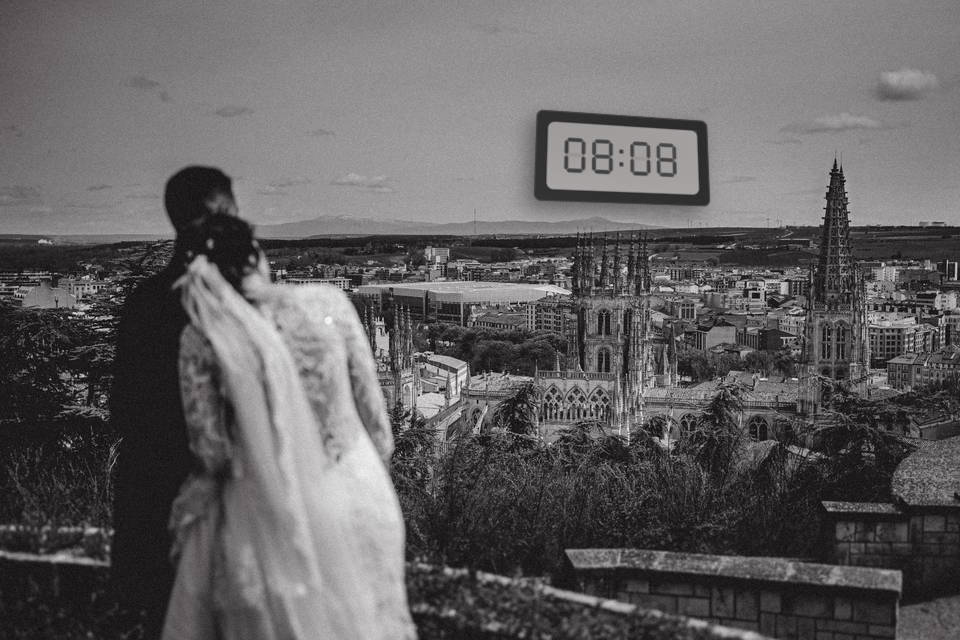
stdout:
**8:08**
